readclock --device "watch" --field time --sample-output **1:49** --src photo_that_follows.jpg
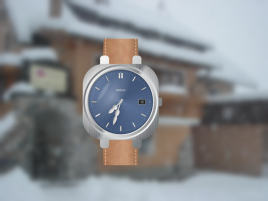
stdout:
**7:33**
